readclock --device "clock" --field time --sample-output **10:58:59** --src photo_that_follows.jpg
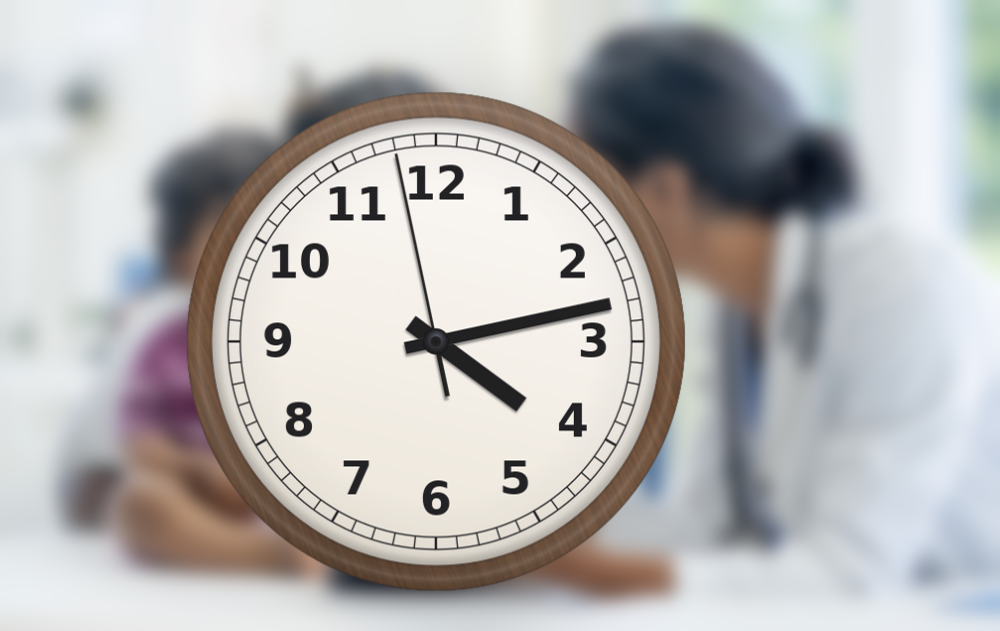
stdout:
**4:12:58**
